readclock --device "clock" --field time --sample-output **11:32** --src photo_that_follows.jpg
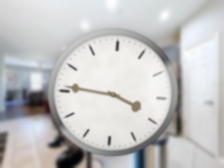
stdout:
**3:46**
